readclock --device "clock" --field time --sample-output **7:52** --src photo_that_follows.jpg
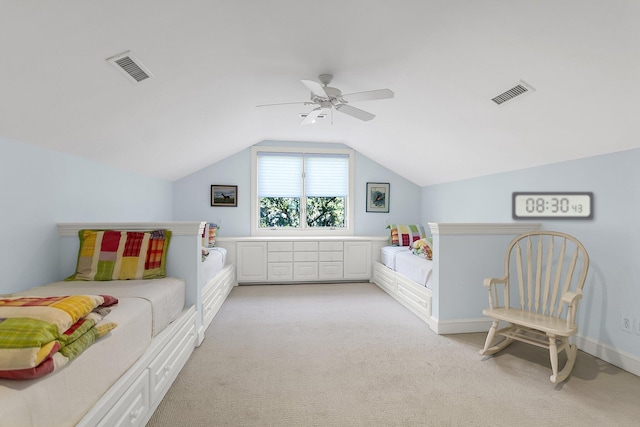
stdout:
**8:30**
